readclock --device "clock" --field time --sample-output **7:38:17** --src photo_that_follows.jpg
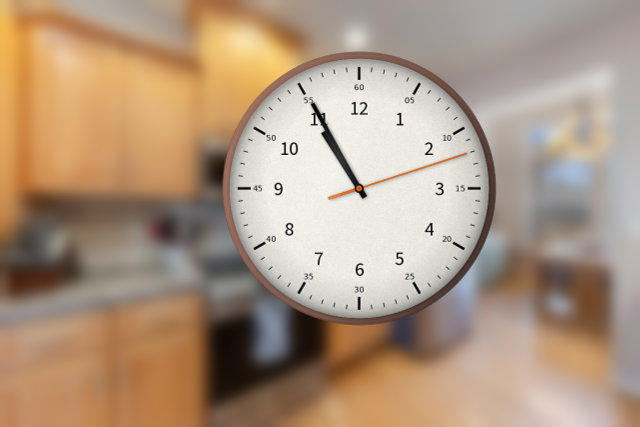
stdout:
**10:55:12**
